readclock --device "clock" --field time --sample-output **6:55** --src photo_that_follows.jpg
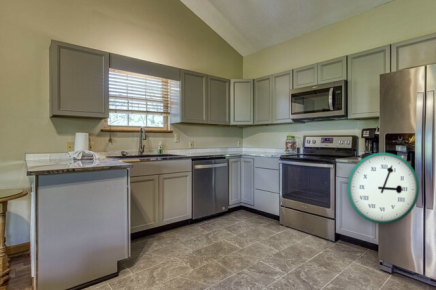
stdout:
**3:03**
